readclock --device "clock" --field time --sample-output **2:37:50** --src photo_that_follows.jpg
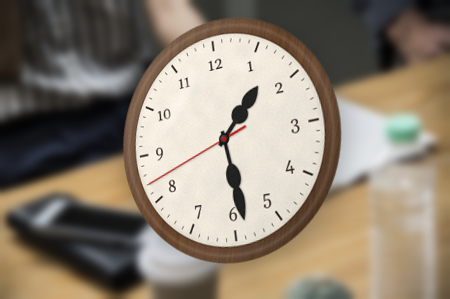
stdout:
**1:28:42**
